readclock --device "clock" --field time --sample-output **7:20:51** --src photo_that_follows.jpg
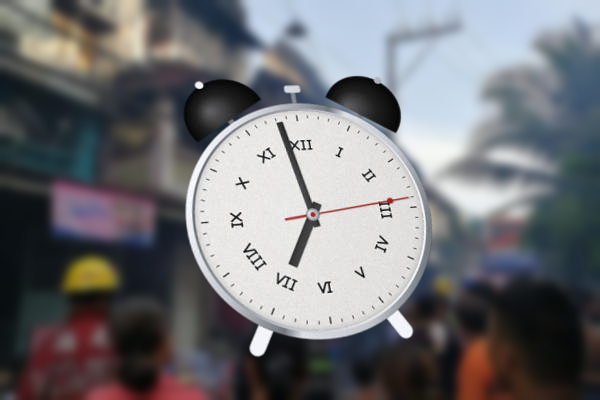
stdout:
**6:58:14**
